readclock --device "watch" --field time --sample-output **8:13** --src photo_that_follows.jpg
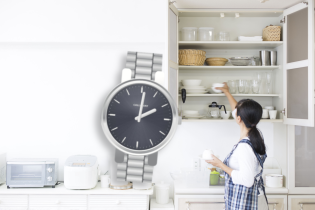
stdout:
**2:01**
